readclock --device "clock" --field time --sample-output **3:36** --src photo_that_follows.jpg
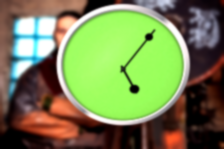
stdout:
**5:06**
